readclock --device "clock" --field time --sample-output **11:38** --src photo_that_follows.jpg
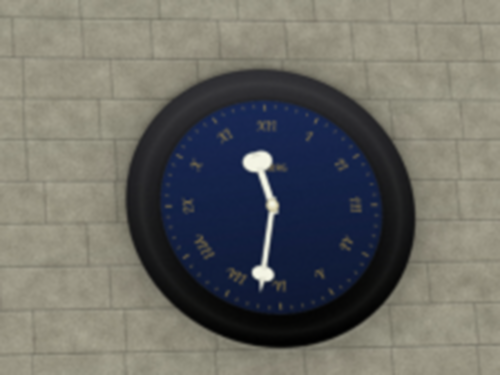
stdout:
**11:32**
